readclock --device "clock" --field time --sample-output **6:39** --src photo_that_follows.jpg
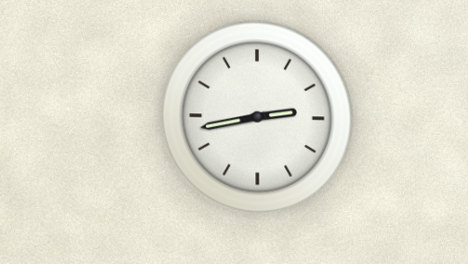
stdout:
**2:43**
